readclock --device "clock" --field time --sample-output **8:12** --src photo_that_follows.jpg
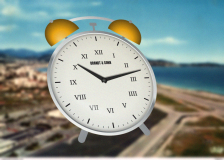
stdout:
**10:13**
